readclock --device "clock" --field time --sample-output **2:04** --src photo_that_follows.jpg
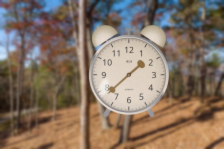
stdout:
**1:38**
